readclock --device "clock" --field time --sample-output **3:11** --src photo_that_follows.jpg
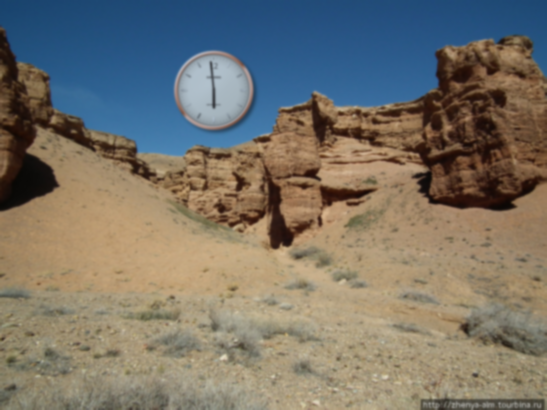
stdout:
**5:59**
